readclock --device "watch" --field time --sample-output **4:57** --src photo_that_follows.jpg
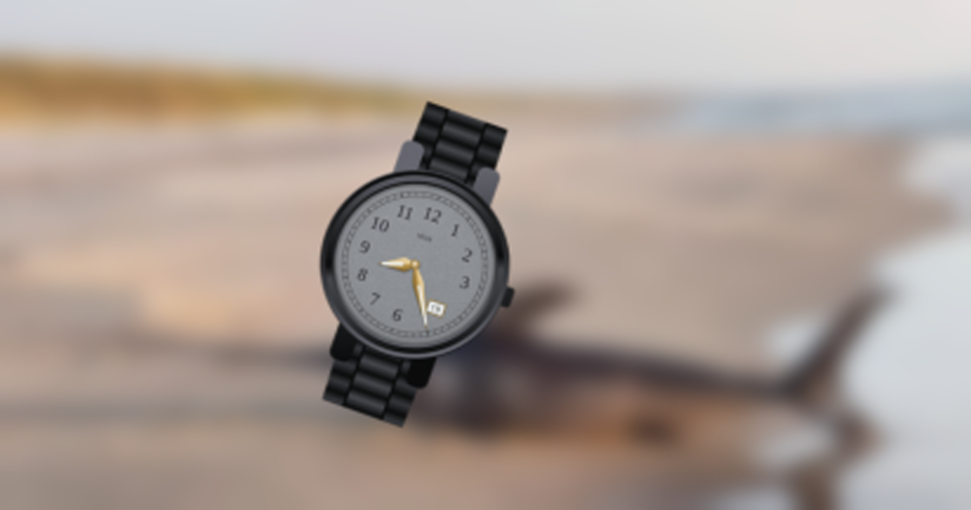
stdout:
**8:25**
